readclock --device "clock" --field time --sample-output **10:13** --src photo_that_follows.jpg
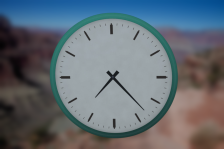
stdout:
**7:23**
